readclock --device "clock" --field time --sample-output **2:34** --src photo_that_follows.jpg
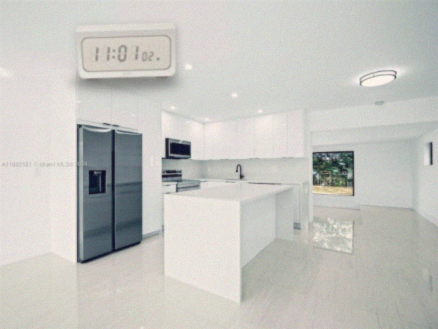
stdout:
**11:01**
